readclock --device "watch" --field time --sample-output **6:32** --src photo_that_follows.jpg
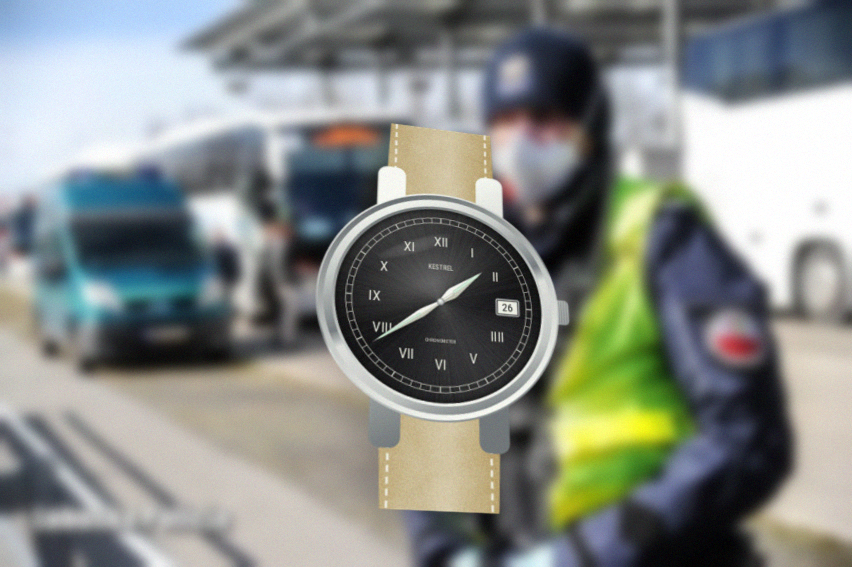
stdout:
**1:39**
